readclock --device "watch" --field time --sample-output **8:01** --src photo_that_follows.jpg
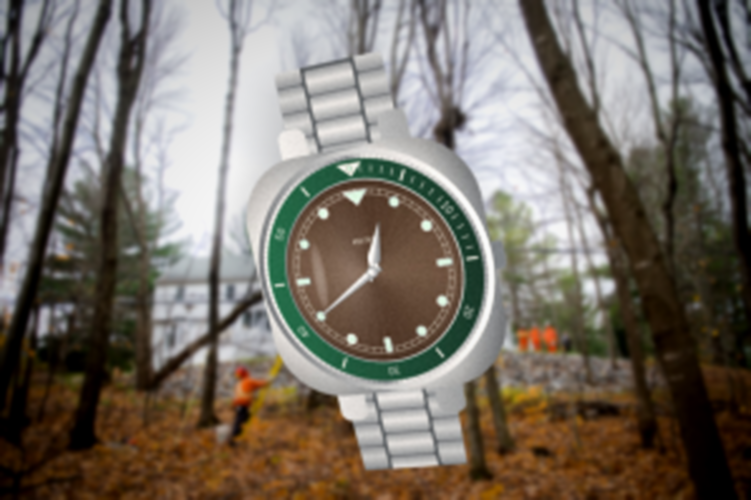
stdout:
**12:40**
